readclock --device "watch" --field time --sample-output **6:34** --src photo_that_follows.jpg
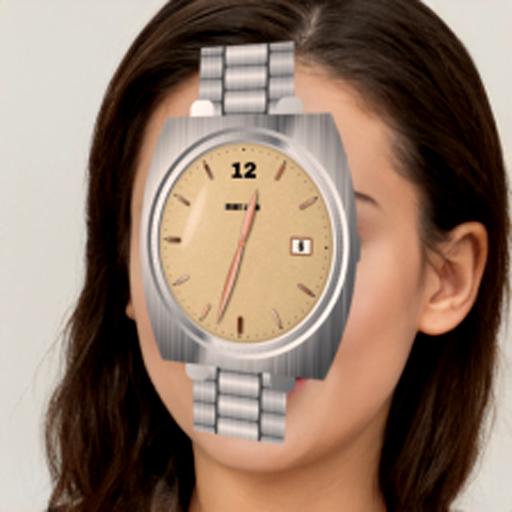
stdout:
**12:33**
